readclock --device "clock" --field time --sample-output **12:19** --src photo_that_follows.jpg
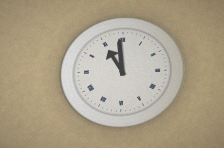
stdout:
**10:59**
